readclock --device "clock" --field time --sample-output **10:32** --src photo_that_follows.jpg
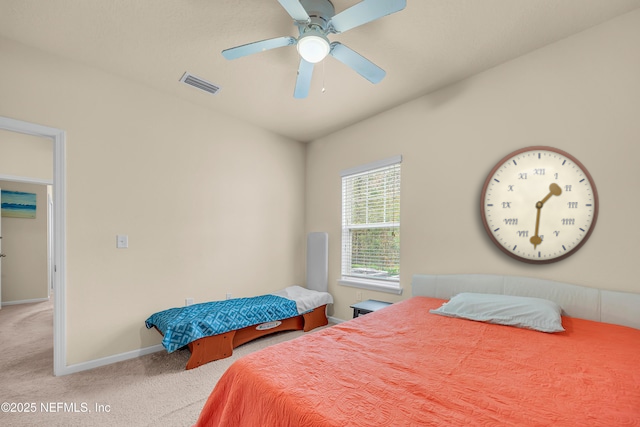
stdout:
**1:31**
